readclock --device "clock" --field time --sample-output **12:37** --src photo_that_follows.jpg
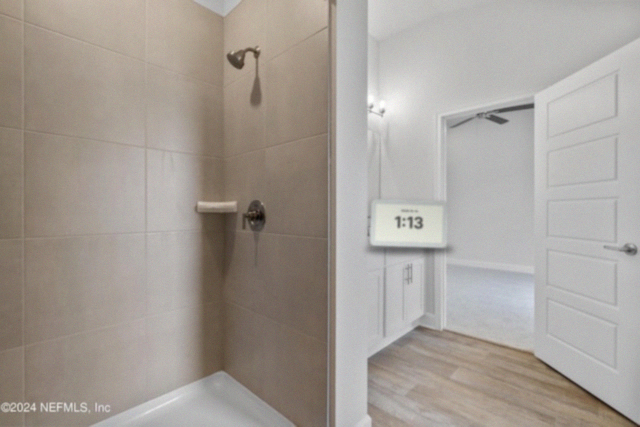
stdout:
**1:13**
